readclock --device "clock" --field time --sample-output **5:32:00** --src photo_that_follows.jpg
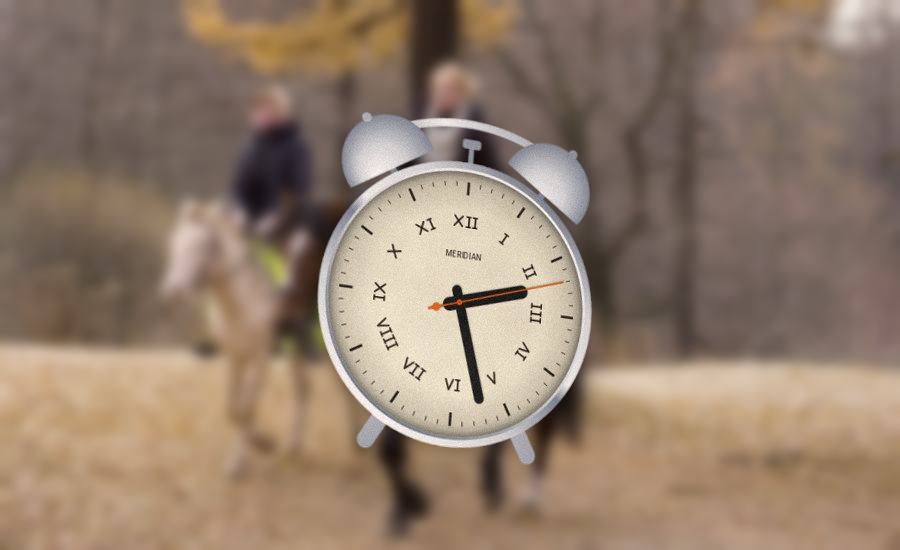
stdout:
**2:27:12**
